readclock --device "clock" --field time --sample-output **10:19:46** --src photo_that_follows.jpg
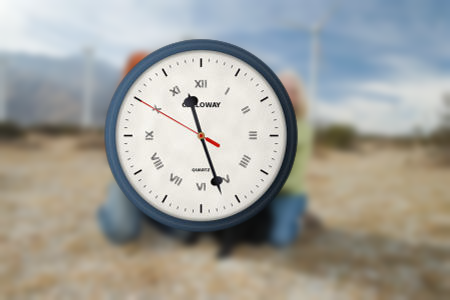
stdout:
**11:26:50**
